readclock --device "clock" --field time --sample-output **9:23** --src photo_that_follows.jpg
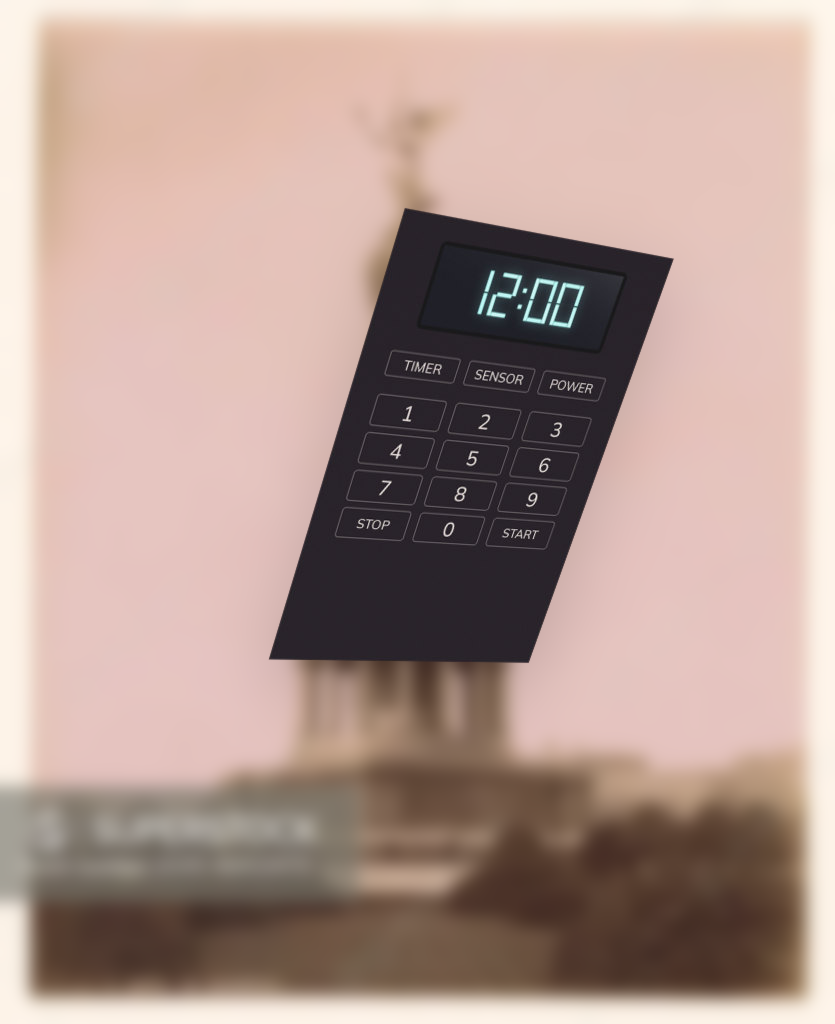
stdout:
**12:00**
